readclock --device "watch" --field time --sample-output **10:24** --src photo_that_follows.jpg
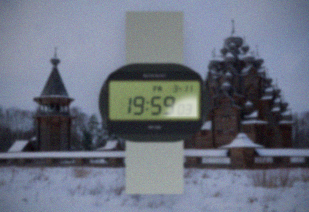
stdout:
**19:59**
